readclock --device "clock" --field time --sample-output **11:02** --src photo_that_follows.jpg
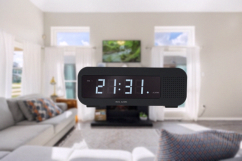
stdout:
**21:31**
